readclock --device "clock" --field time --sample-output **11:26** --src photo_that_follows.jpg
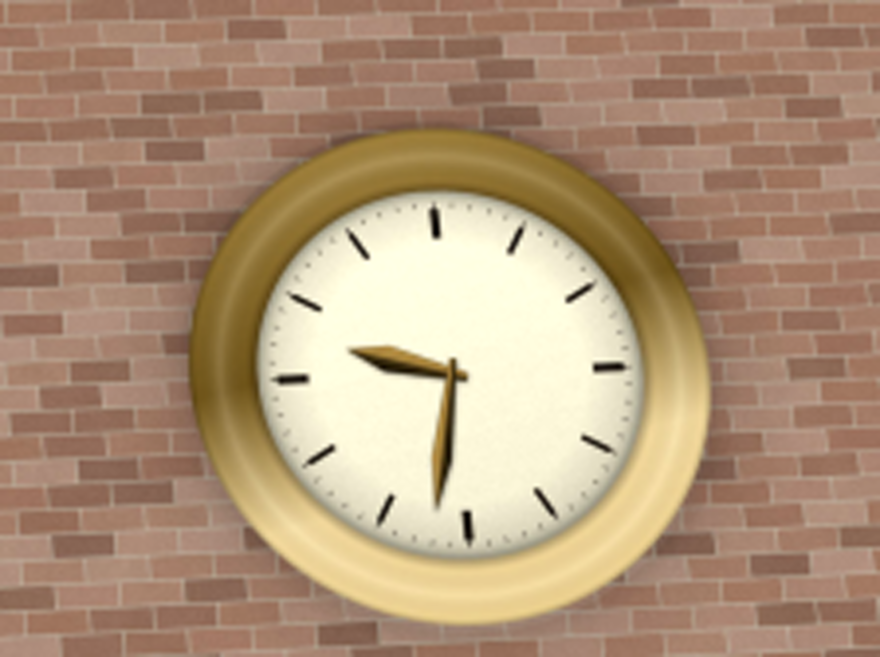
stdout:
**9:32**
